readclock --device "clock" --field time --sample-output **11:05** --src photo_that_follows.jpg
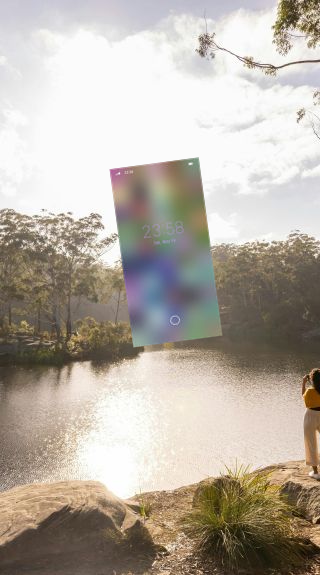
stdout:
**23:58**
